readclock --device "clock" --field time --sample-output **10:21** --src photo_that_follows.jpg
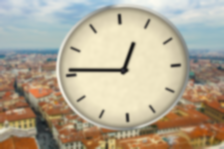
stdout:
**12:46**
